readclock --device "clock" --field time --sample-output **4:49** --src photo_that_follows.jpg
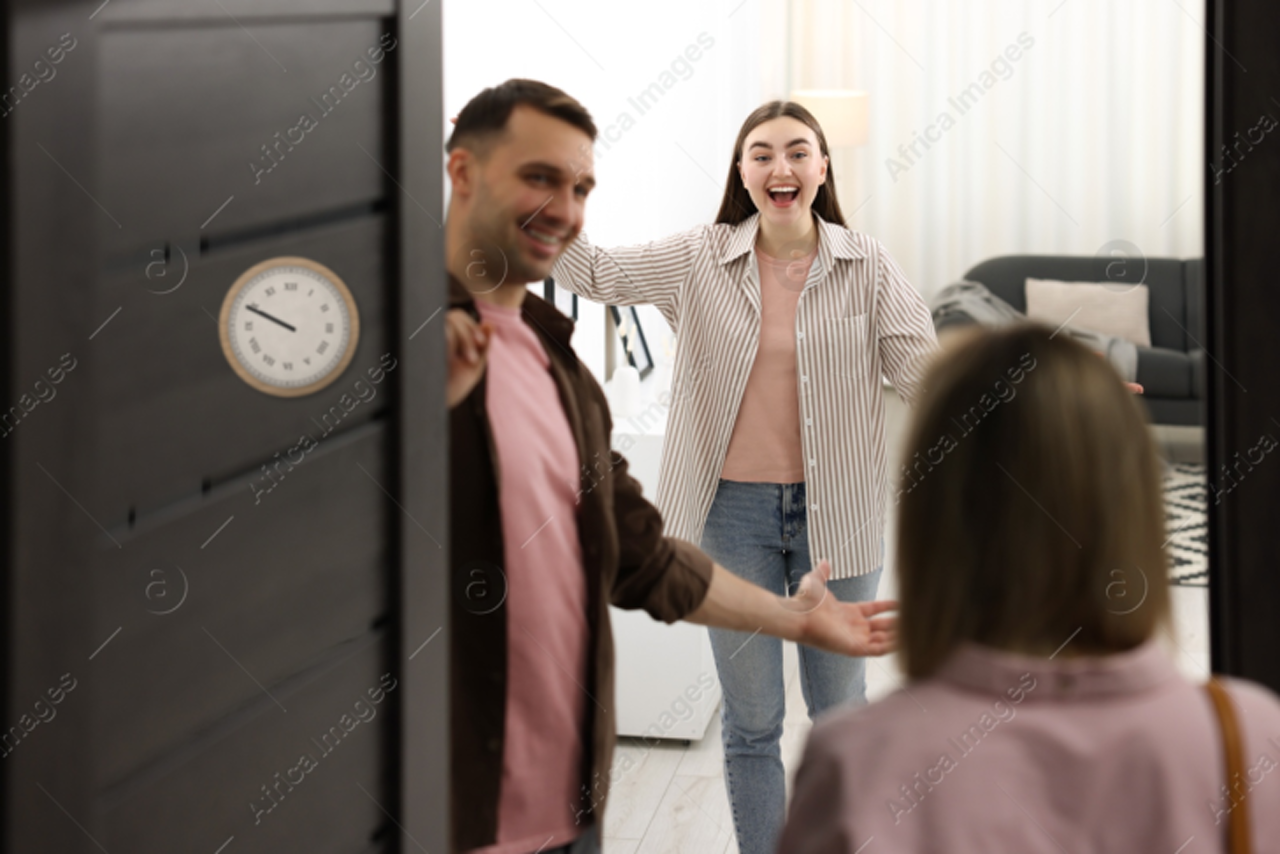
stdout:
**9:49**
